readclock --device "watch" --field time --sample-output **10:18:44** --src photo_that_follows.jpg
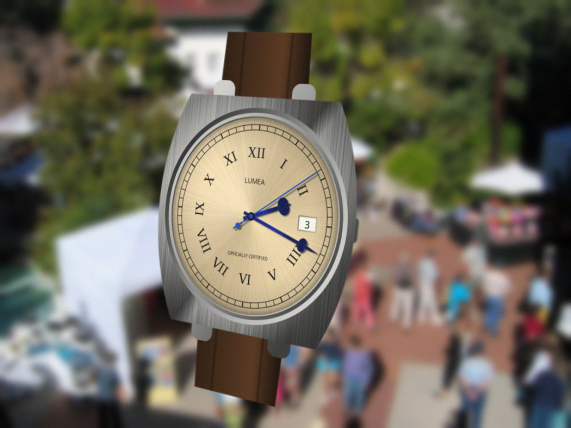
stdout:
**2:18:09**
